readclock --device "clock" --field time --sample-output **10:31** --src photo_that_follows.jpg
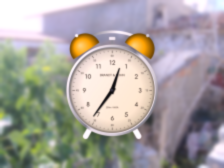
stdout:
**12:36**
